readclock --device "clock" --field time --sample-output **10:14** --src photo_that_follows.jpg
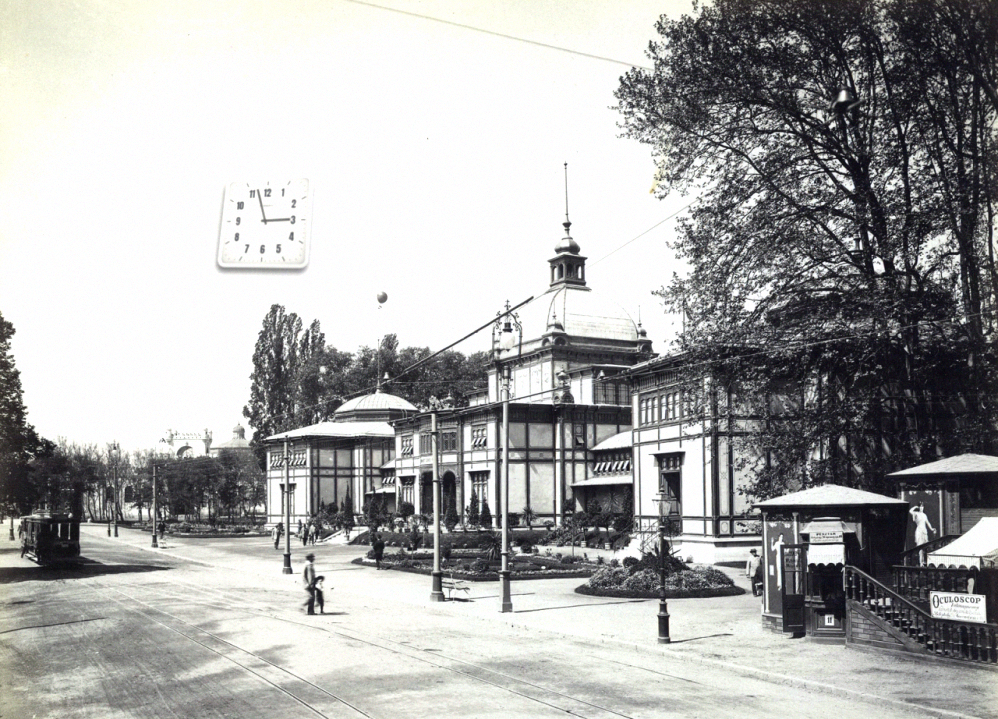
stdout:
**2:57**
